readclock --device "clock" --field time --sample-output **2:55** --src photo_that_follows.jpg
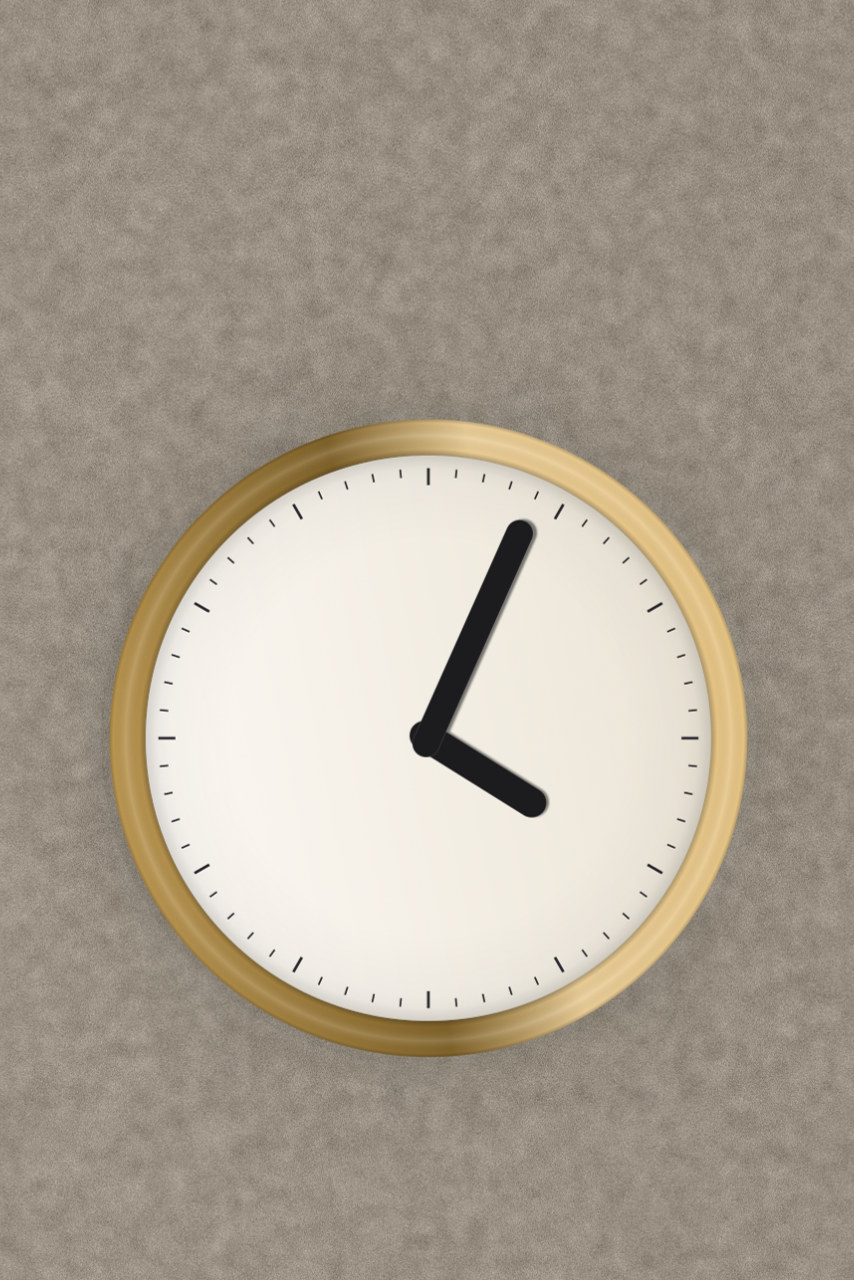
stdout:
**4:04**
